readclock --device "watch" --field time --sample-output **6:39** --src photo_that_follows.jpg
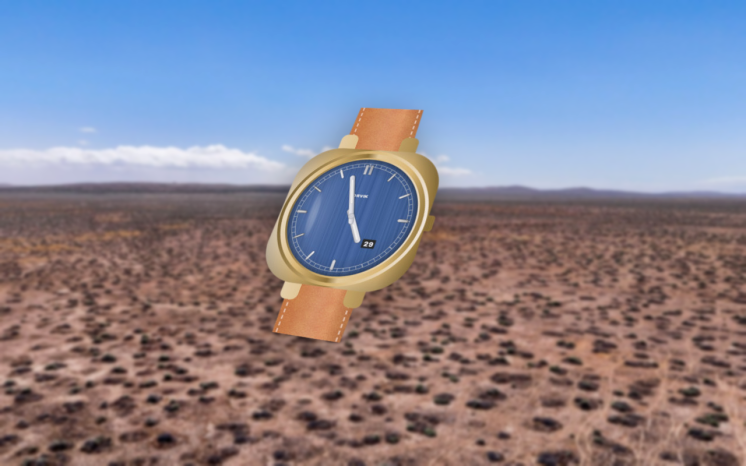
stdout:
**4:57**
